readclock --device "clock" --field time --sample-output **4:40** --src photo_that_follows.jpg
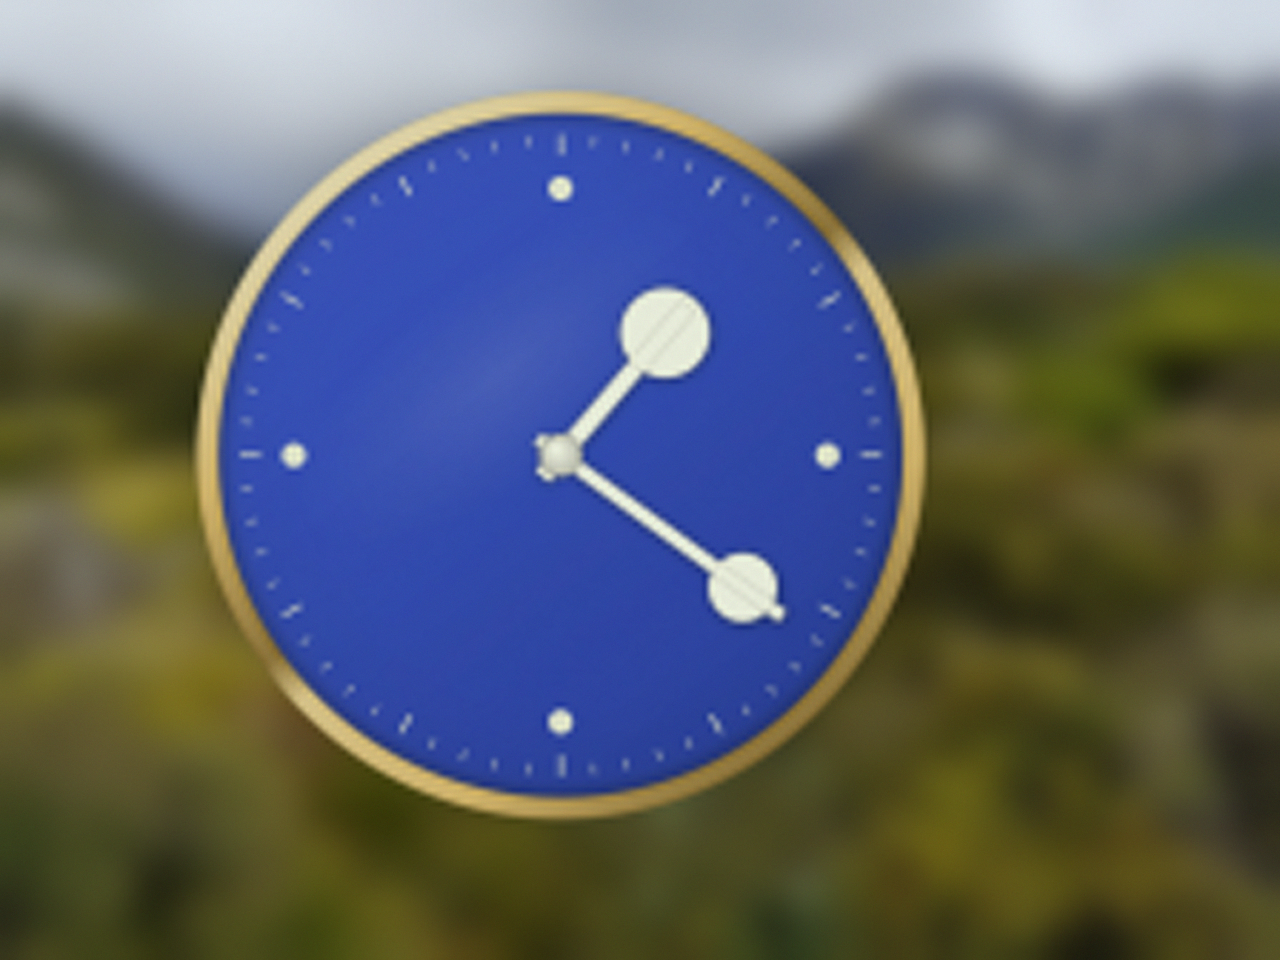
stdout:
**1:21**
